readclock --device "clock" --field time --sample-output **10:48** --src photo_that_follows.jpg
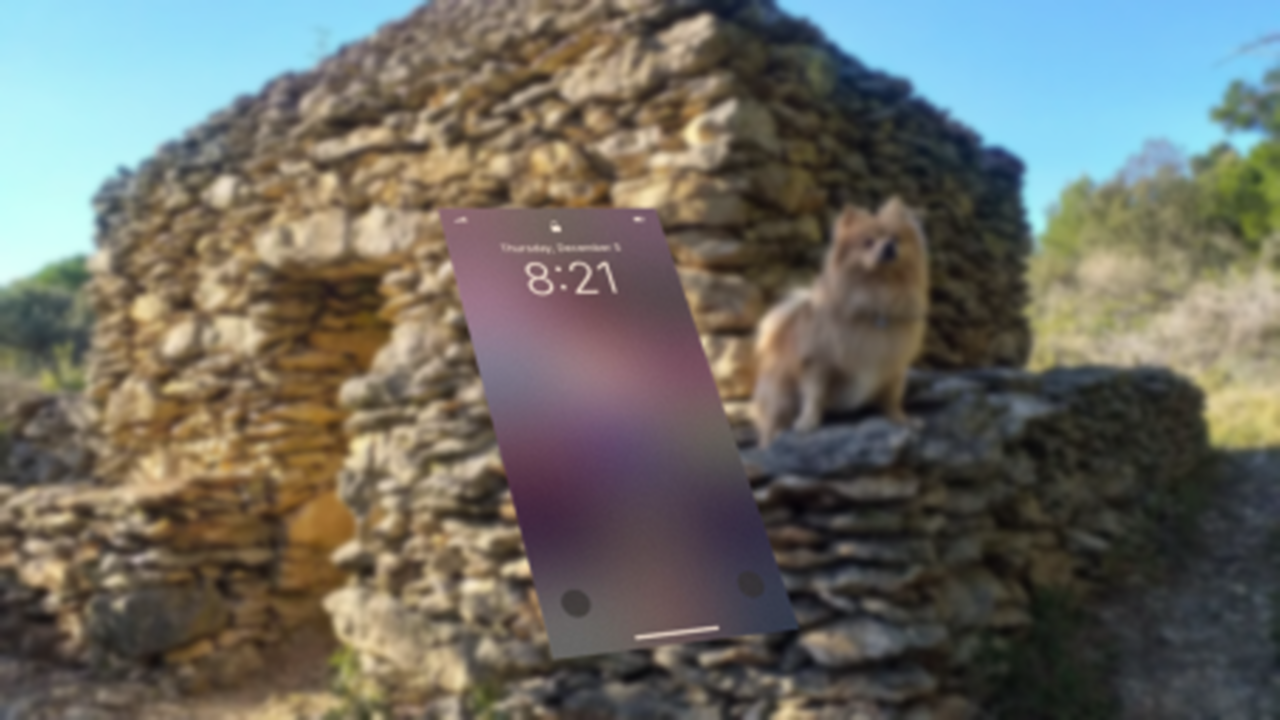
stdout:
**8:21**
